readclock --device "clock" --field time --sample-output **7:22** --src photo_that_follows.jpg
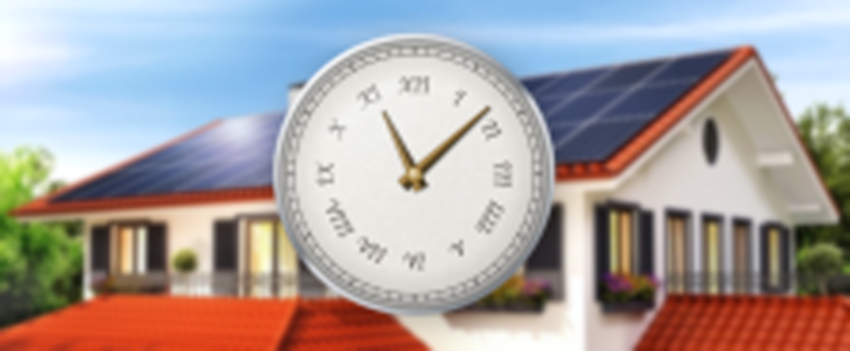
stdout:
**11:08**
